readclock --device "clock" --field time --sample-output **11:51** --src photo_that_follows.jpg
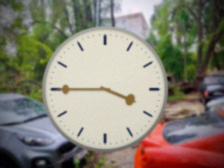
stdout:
**3:45**
